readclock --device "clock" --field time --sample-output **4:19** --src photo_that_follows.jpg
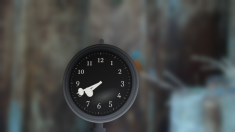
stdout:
**7:41**
